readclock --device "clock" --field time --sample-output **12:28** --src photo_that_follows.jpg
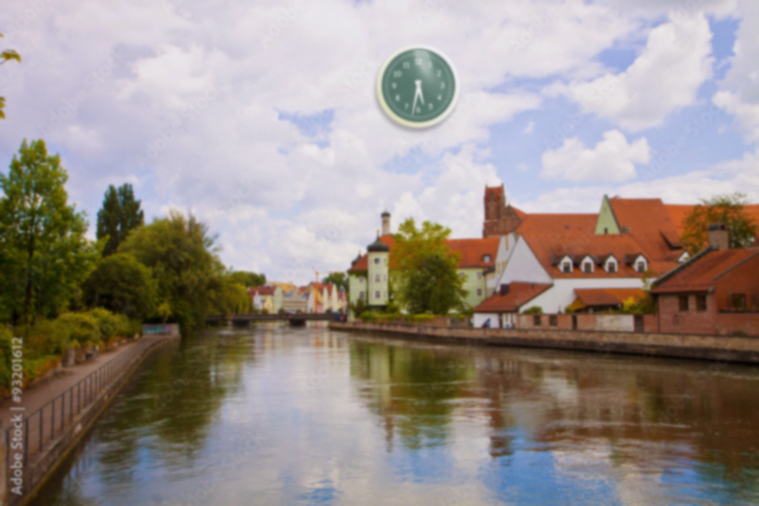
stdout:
**5:32**
